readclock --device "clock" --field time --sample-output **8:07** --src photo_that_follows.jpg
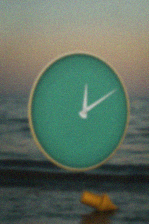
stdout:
**12:10**
